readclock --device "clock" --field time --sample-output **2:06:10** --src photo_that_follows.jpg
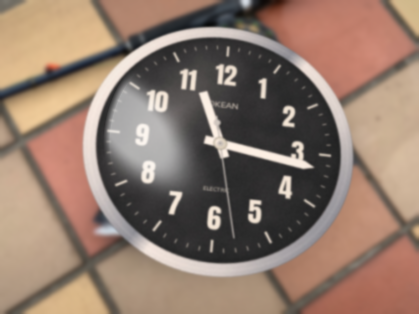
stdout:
**11:16:28**
